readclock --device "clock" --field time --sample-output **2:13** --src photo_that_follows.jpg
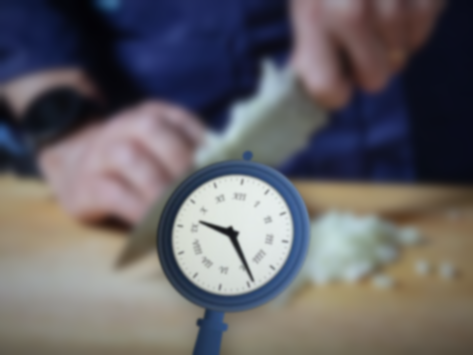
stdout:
**9:24**
